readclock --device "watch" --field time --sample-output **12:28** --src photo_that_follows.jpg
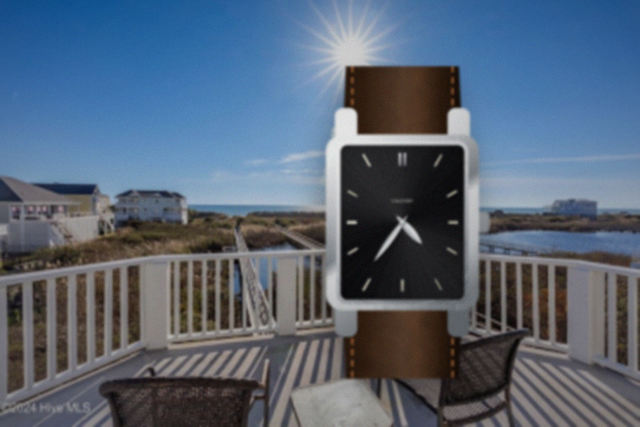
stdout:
**4:36**
